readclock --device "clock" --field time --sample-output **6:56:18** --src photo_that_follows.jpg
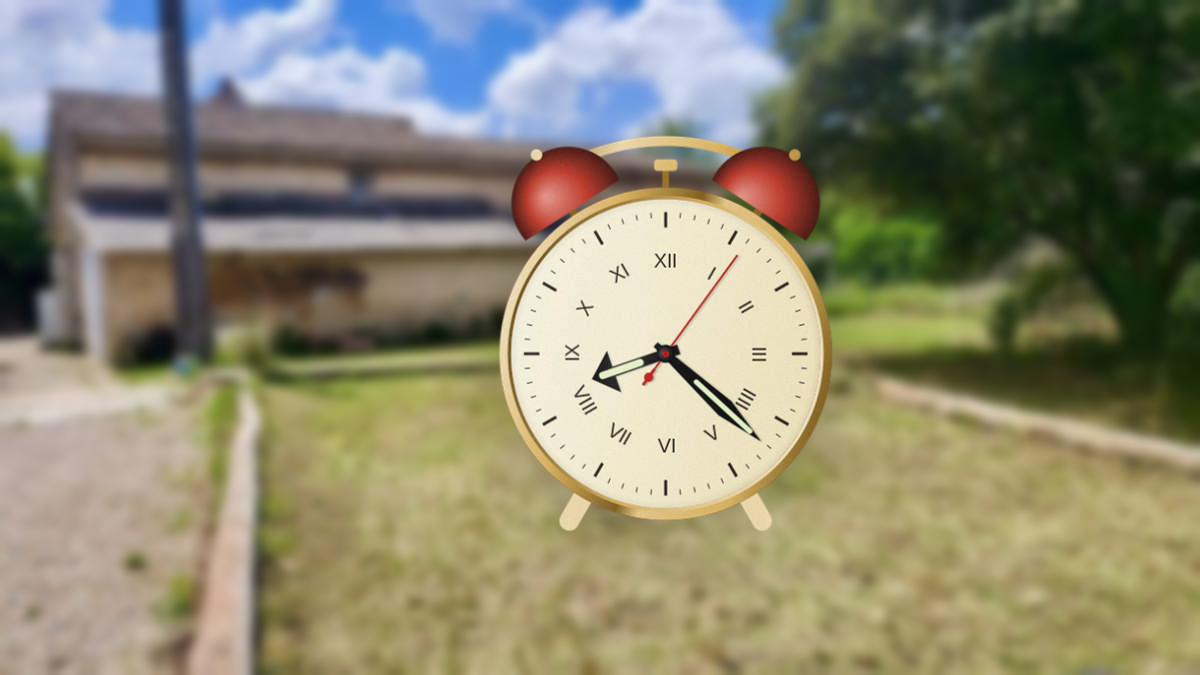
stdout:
**8:22:06**
